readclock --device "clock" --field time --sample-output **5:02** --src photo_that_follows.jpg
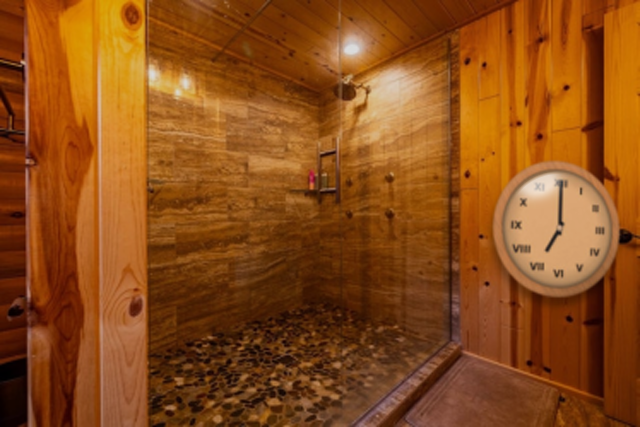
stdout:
**7:00**
